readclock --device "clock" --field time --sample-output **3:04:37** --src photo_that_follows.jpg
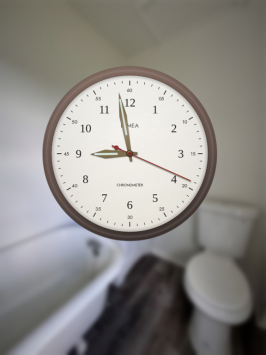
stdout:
**8:58:19**
